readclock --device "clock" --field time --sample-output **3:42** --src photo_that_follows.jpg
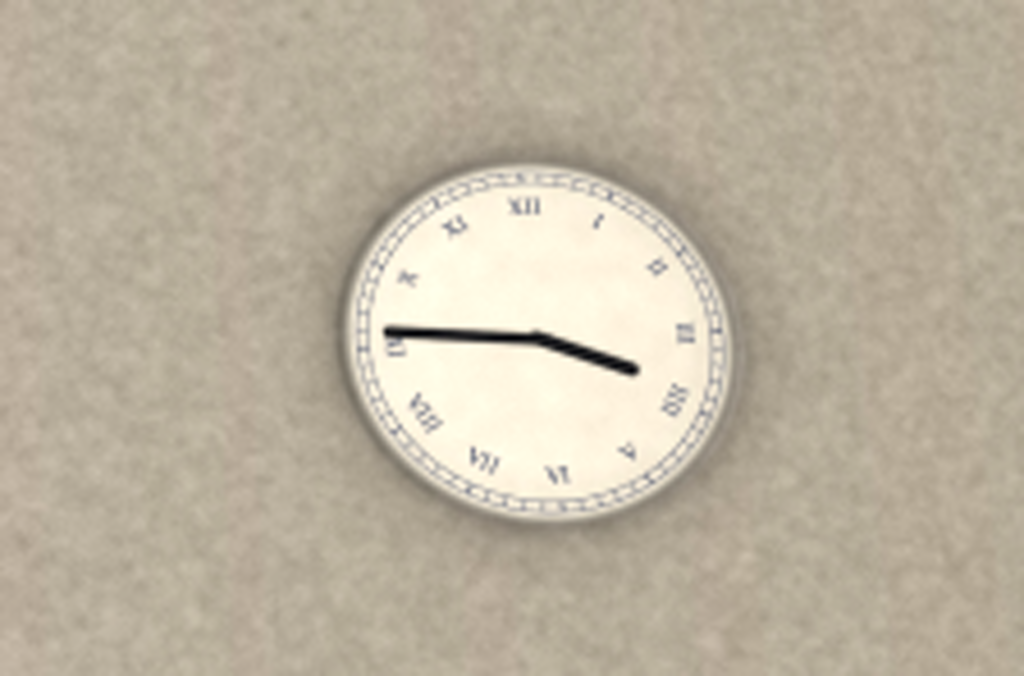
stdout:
**3:46**
